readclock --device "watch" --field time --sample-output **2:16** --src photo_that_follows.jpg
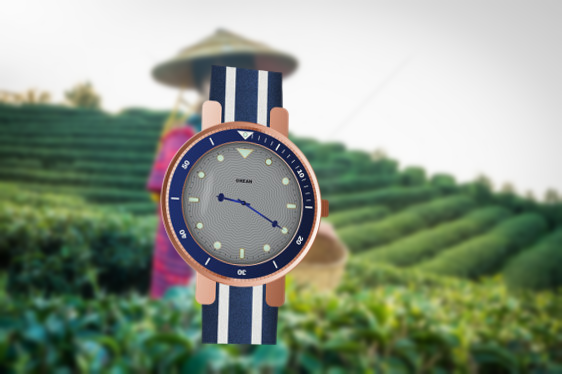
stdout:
**9:20**
